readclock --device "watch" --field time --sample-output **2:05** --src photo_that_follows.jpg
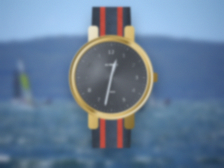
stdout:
**12:32**
